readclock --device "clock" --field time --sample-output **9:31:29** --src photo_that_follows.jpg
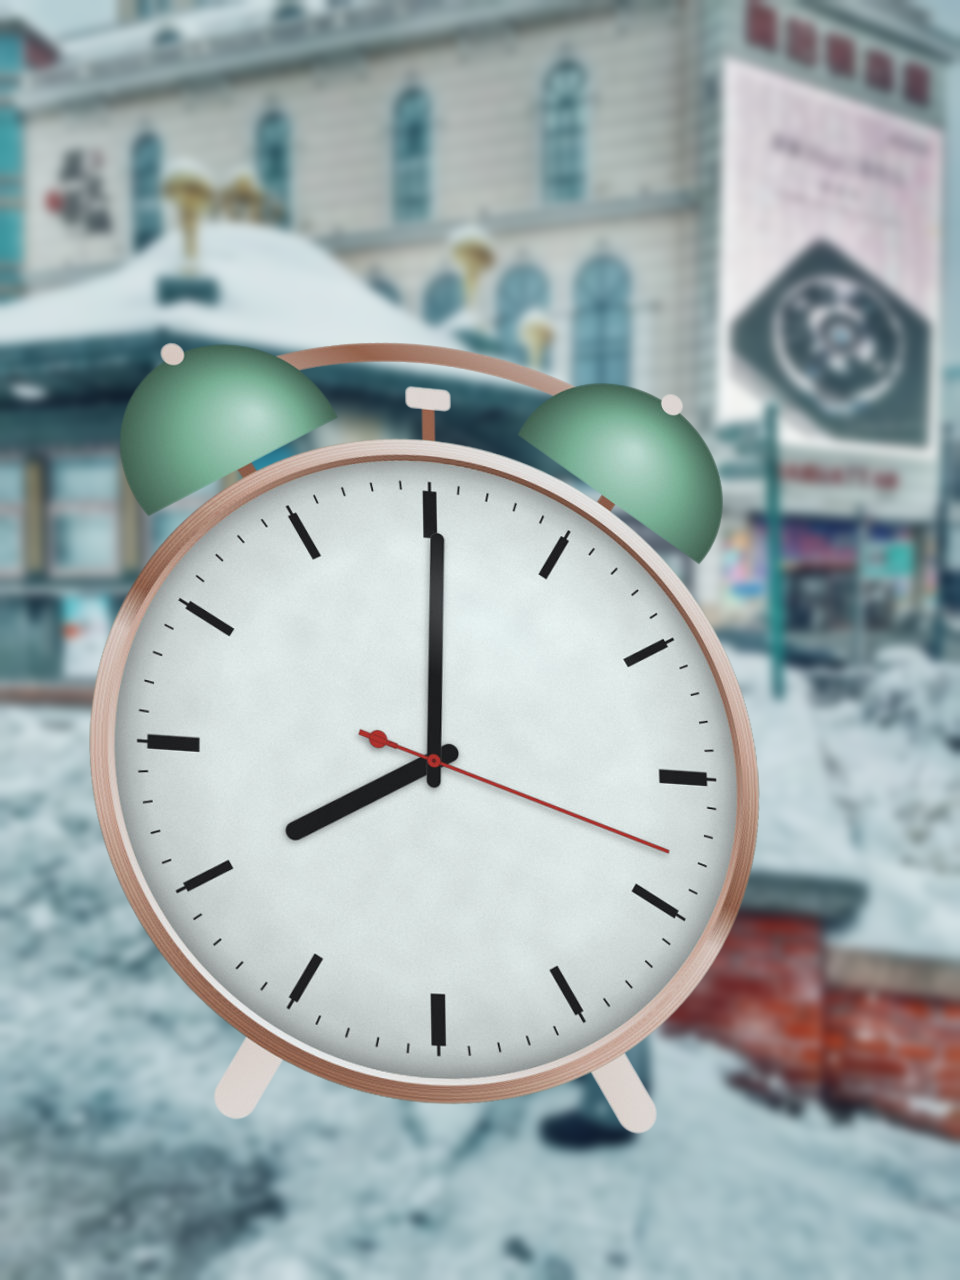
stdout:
**8:00:18**
